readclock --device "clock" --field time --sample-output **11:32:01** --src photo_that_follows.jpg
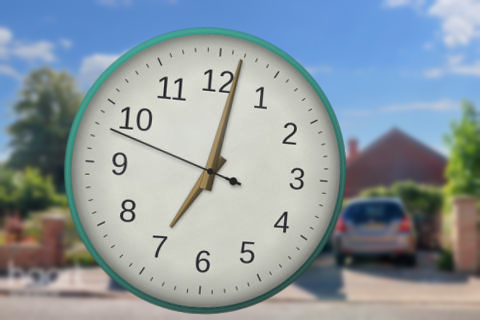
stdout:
**7:01:48**
